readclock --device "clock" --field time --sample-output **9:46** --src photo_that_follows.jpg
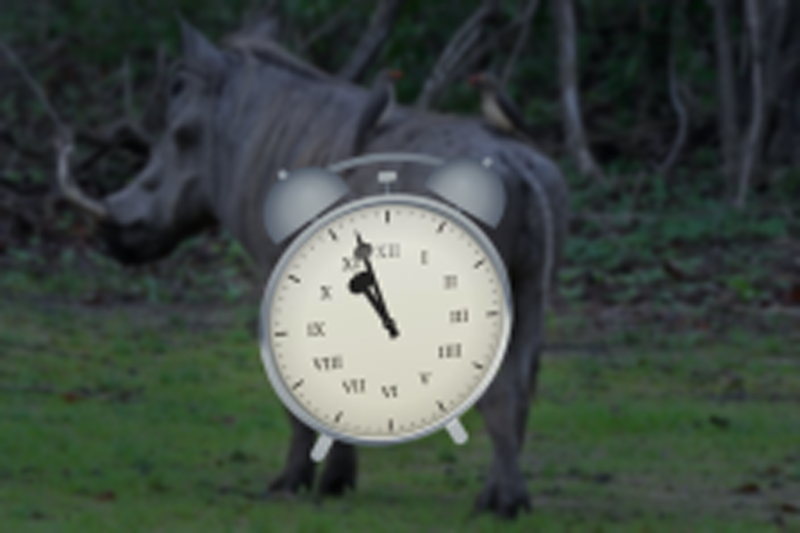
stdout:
**10:57**
